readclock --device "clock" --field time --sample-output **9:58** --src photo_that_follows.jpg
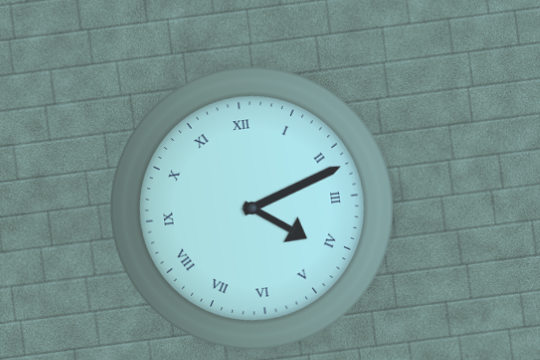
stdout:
**4:12**
